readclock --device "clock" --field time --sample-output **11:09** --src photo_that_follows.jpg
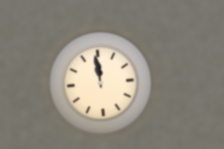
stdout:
**11:59**
